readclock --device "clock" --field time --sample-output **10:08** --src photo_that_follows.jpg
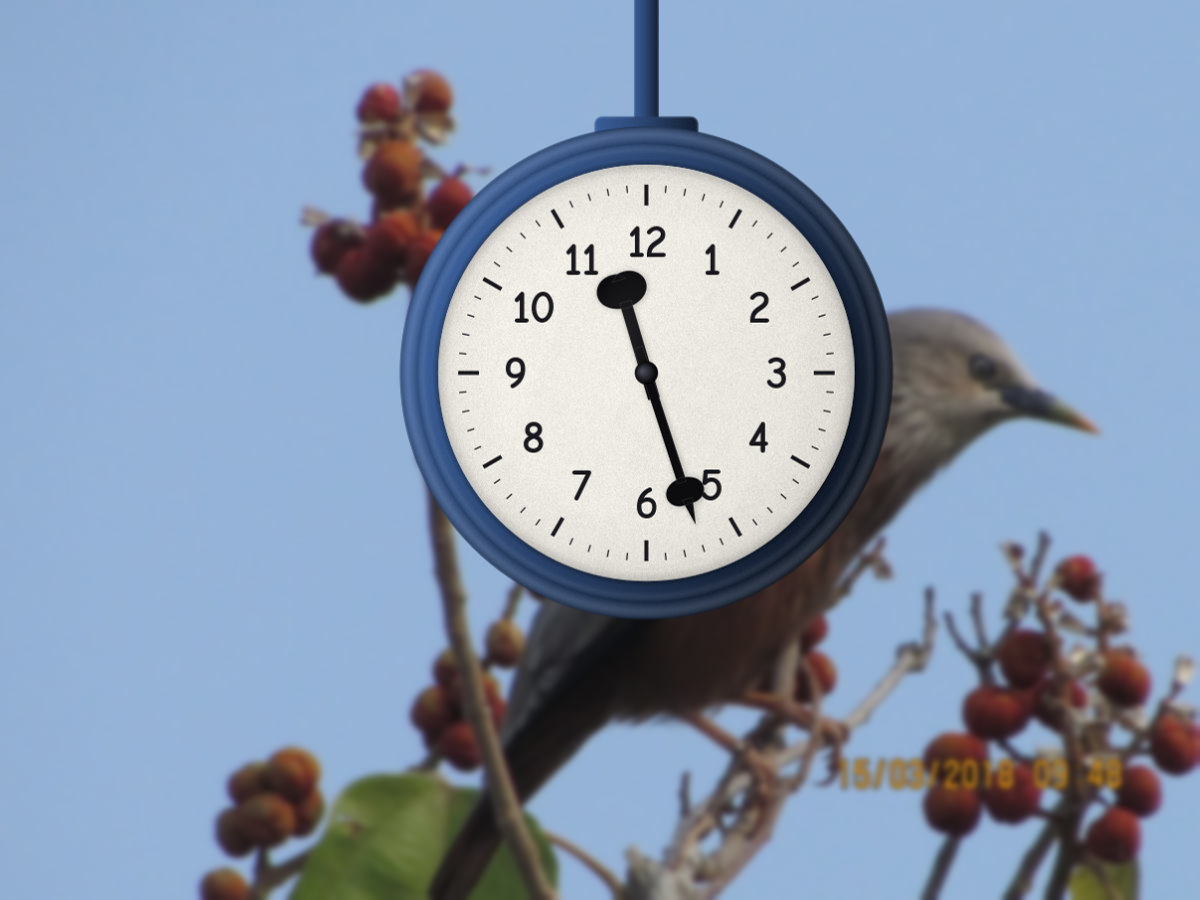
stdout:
**11:27**
